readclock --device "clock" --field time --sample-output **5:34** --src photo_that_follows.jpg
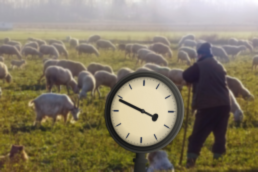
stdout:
**3:49**
